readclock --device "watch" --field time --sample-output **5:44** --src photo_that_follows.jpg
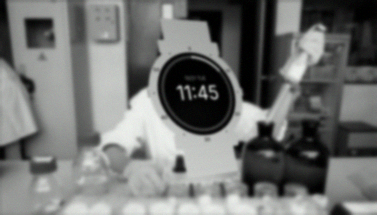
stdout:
**11:45**
